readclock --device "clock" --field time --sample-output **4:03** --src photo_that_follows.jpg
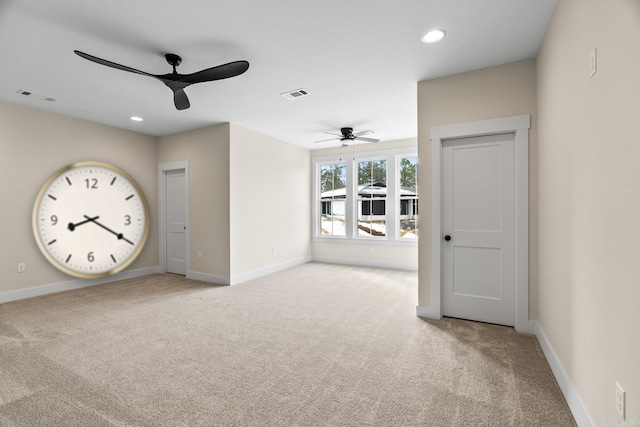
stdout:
**8:20**
